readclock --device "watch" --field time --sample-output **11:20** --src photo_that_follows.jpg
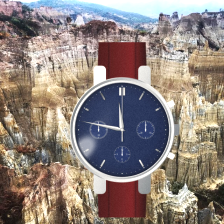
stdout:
**11:47**
